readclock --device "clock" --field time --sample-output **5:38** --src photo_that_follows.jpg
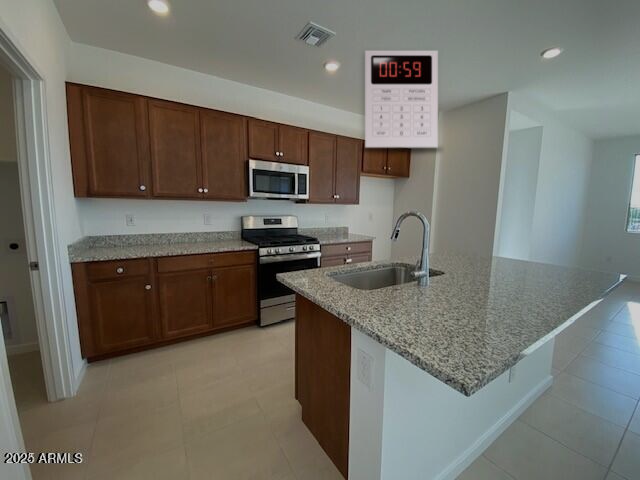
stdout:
**0:59**
